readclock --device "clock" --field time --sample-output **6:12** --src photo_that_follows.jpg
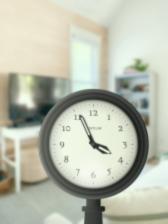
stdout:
**3:56**
